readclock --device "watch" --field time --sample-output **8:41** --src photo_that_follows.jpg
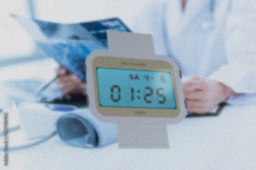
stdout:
**1:25**
